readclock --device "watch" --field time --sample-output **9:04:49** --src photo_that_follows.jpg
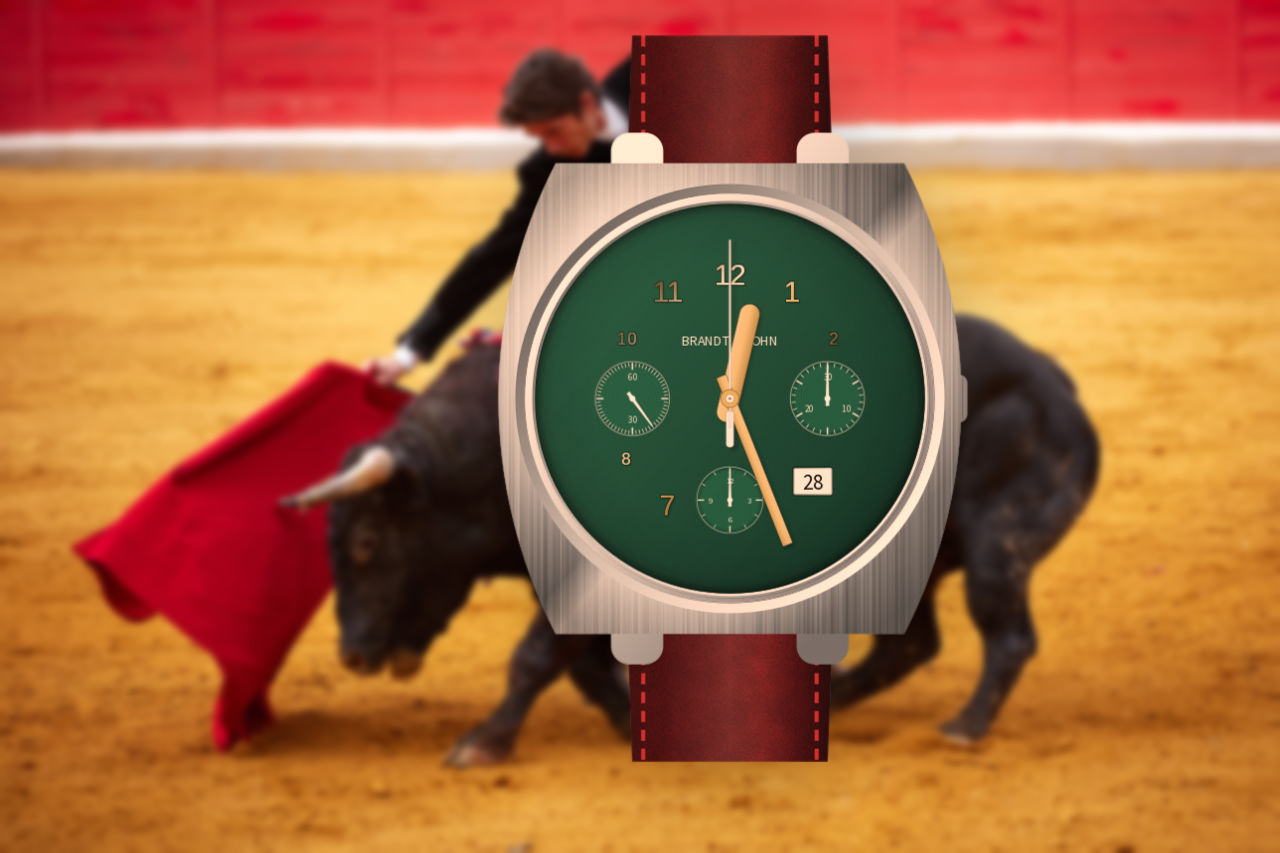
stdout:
**12:26:24**
